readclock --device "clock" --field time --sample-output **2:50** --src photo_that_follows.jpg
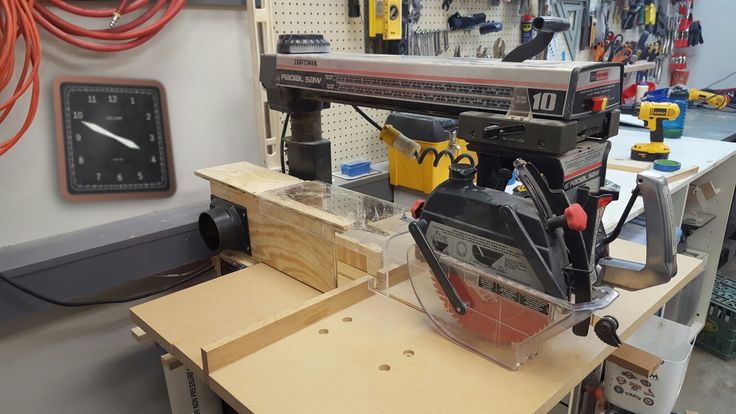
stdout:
**3:49**
